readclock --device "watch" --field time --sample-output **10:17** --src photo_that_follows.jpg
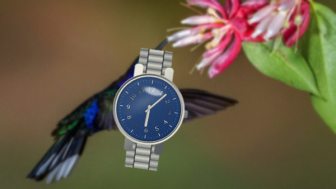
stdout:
**6:07**
